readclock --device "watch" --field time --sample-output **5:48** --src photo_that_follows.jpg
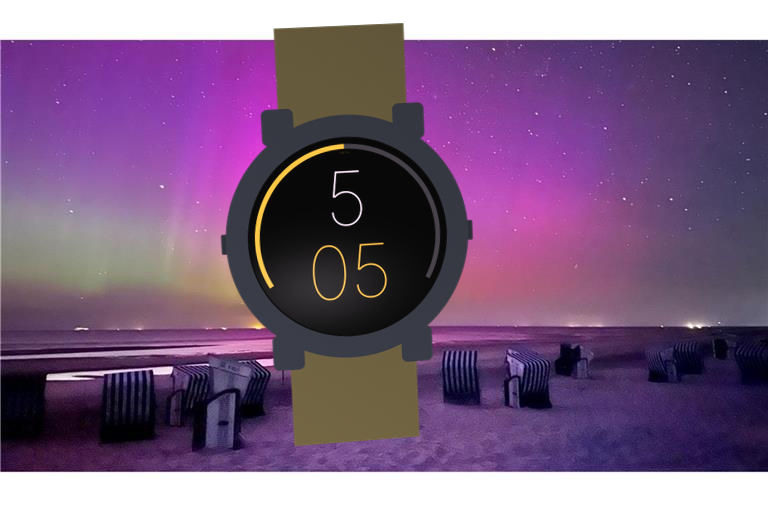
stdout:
**5:05**
